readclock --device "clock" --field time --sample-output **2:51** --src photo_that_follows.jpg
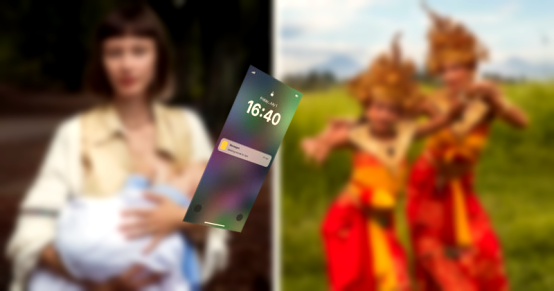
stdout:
**16:40**
